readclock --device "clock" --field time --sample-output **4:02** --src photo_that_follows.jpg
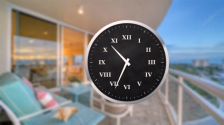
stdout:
**10:34**
